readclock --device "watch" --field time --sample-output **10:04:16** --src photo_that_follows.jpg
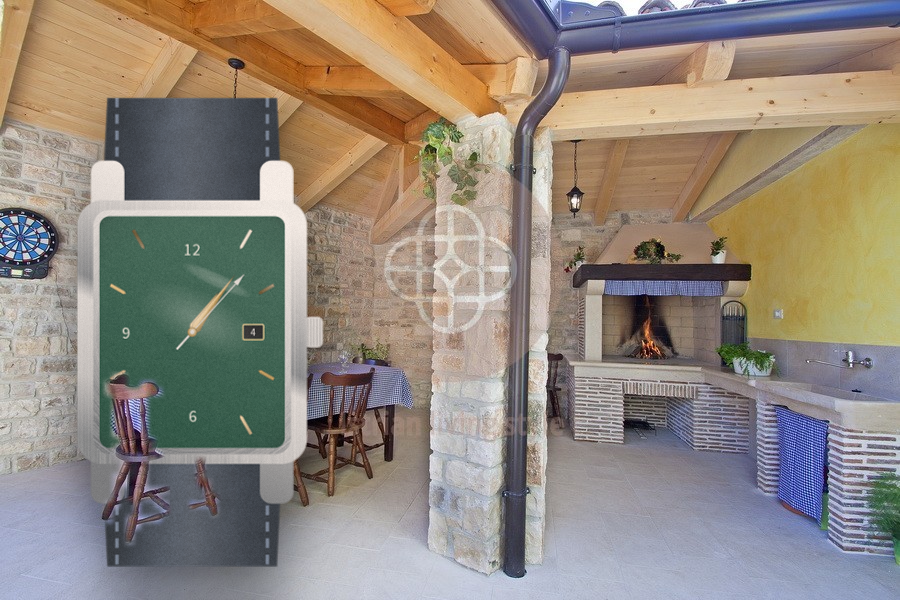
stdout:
**1:06:07**
